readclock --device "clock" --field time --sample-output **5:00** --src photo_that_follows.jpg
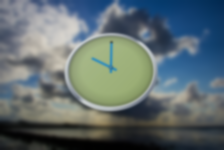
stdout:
**10:00**
